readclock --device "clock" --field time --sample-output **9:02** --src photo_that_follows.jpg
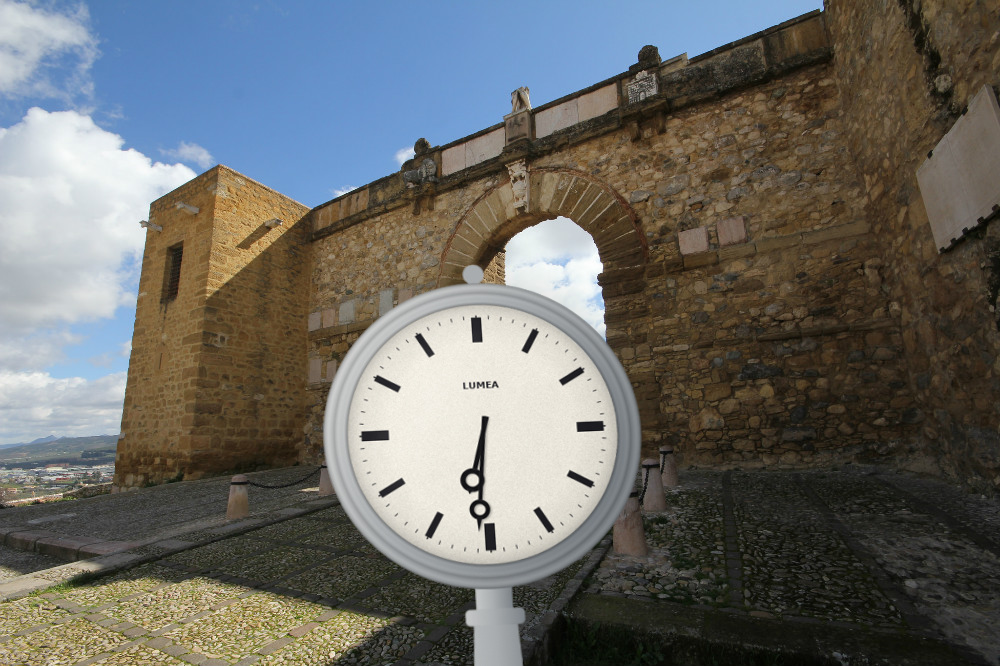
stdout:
**6:31**
